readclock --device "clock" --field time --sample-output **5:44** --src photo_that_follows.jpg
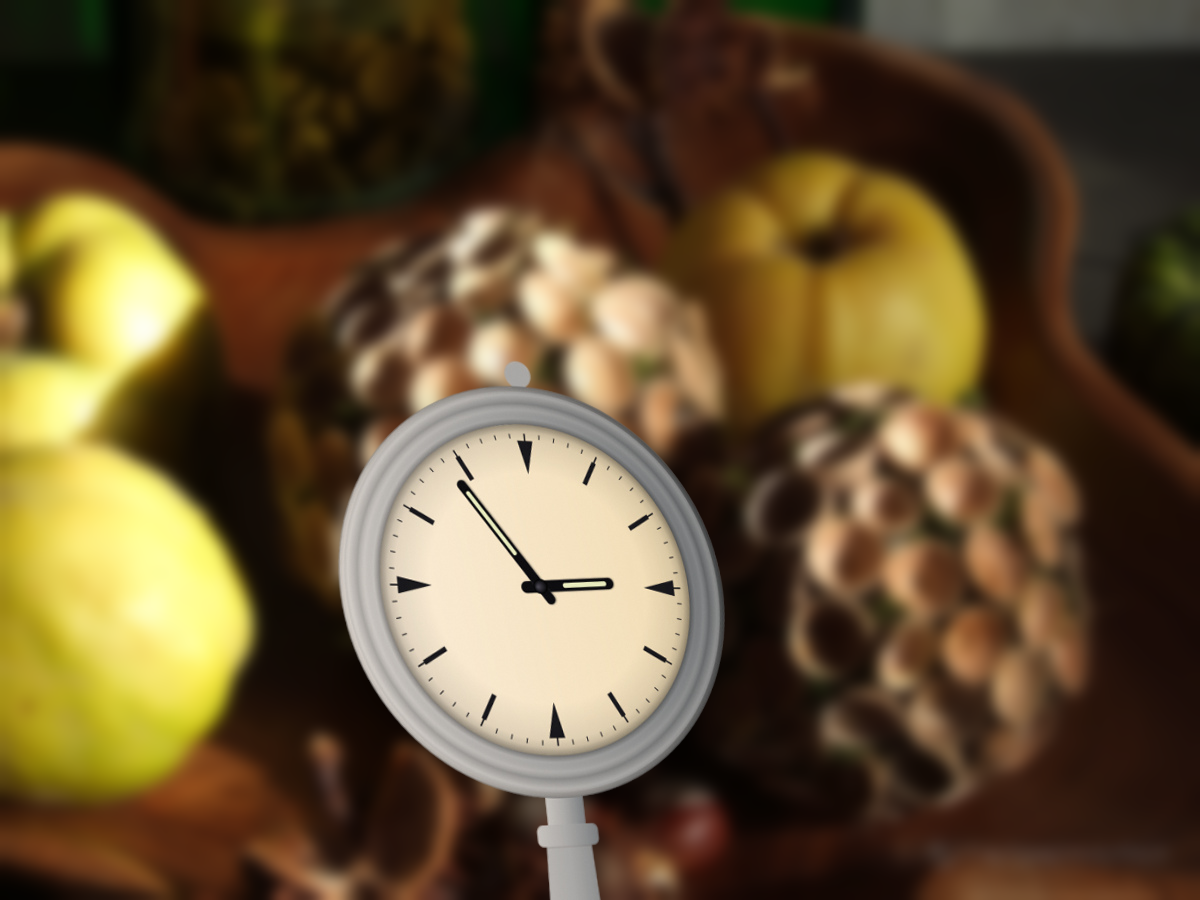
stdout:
**2:54**
